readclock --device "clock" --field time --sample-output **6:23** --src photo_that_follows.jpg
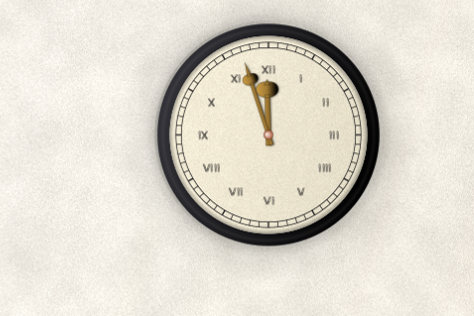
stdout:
**11:57**
